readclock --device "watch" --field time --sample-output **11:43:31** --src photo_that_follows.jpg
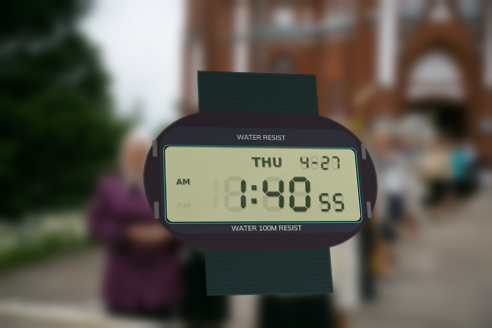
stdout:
**1:40:55**
